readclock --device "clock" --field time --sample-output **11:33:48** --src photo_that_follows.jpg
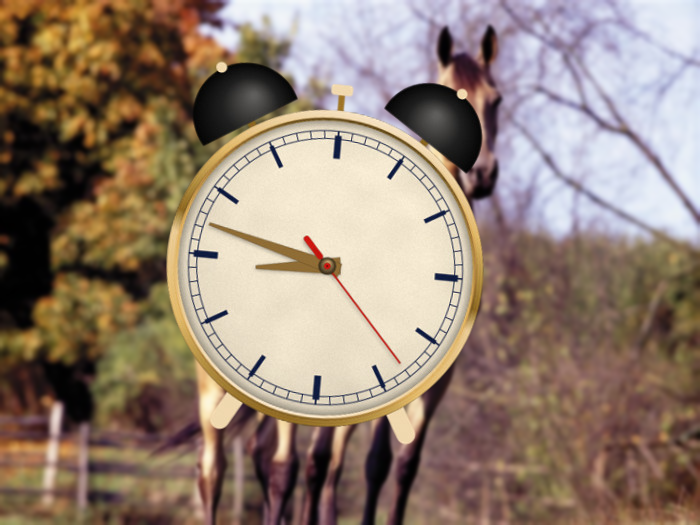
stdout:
**8:47:23**
